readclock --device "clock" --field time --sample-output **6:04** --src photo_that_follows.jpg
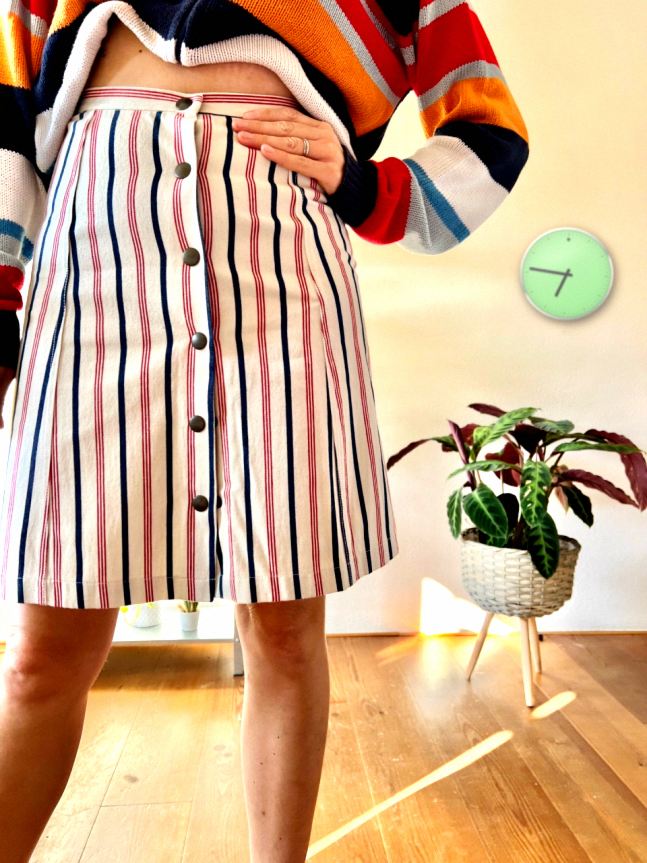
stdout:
**6:46**
